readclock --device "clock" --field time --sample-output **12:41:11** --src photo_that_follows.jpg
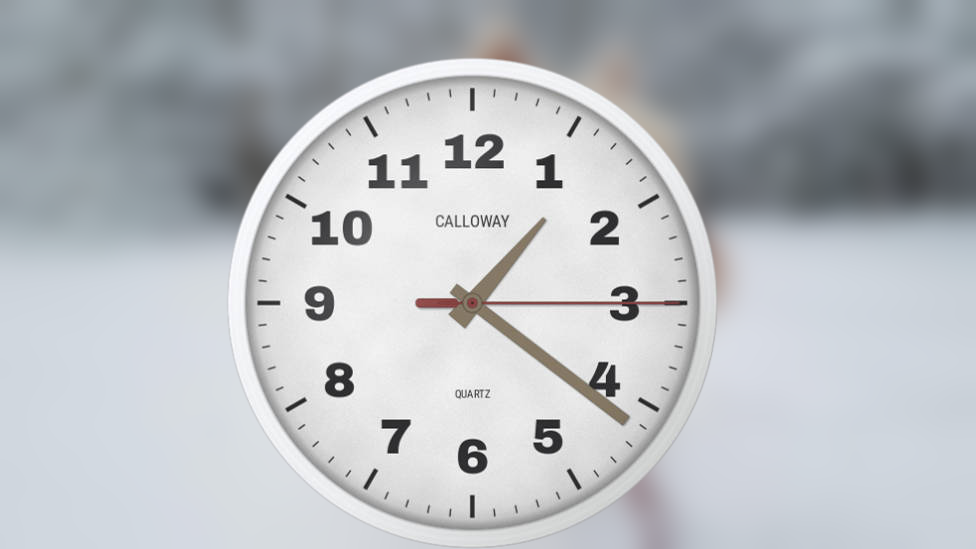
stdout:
**1:21:15**
